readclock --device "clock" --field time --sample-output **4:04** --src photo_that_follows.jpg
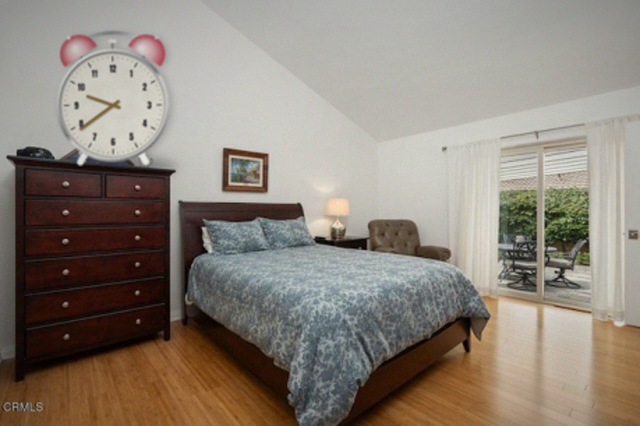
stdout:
**9:39**
